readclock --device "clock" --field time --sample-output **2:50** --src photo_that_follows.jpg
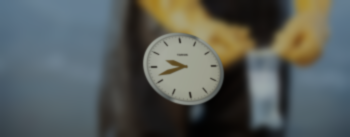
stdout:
**9:42**
